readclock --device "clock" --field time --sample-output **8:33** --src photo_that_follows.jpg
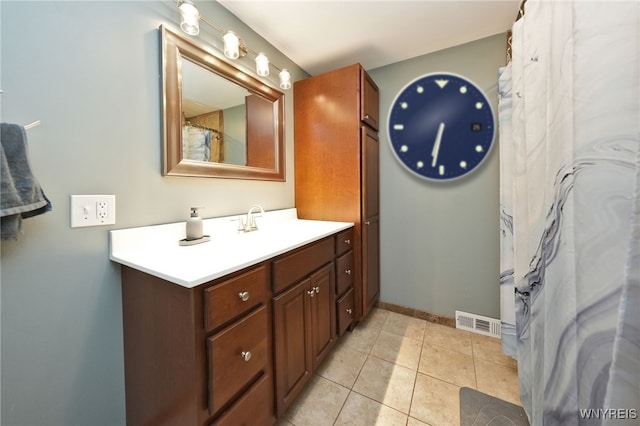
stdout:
**6:32**
